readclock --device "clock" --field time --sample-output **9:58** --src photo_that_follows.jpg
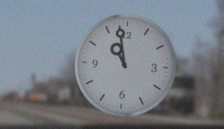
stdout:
**10:58**
